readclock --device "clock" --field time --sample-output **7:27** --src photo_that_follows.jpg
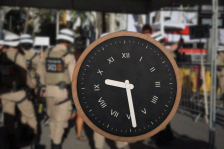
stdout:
**9:29**
